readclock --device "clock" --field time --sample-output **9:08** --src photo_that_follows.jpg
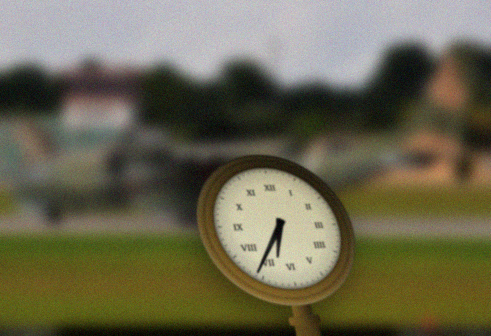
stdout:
**6:36**
